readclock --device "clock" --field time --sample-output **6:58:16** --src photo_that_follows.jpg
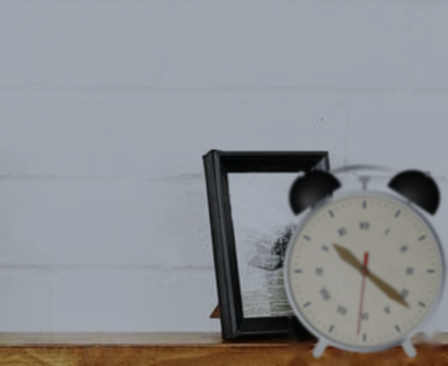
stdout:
**10:21:31**
